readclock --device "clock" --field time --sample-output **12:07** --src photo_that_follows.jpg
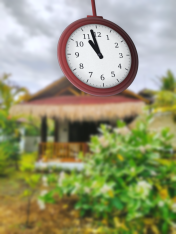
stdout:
**10:58**
